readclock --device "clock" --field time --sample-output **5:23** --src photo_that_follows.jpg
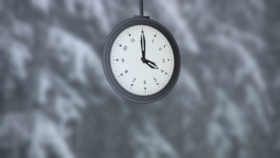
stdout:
**4:00**
